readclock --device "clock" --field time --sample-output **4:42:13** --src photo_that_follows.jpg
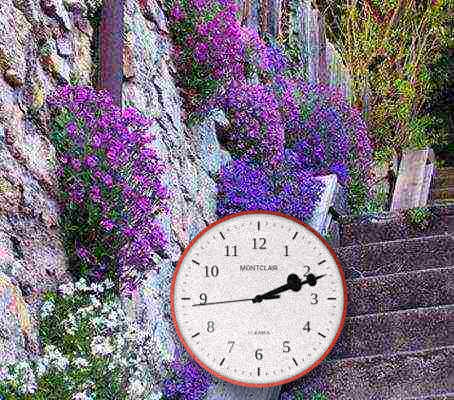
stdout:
**2:11:44**
